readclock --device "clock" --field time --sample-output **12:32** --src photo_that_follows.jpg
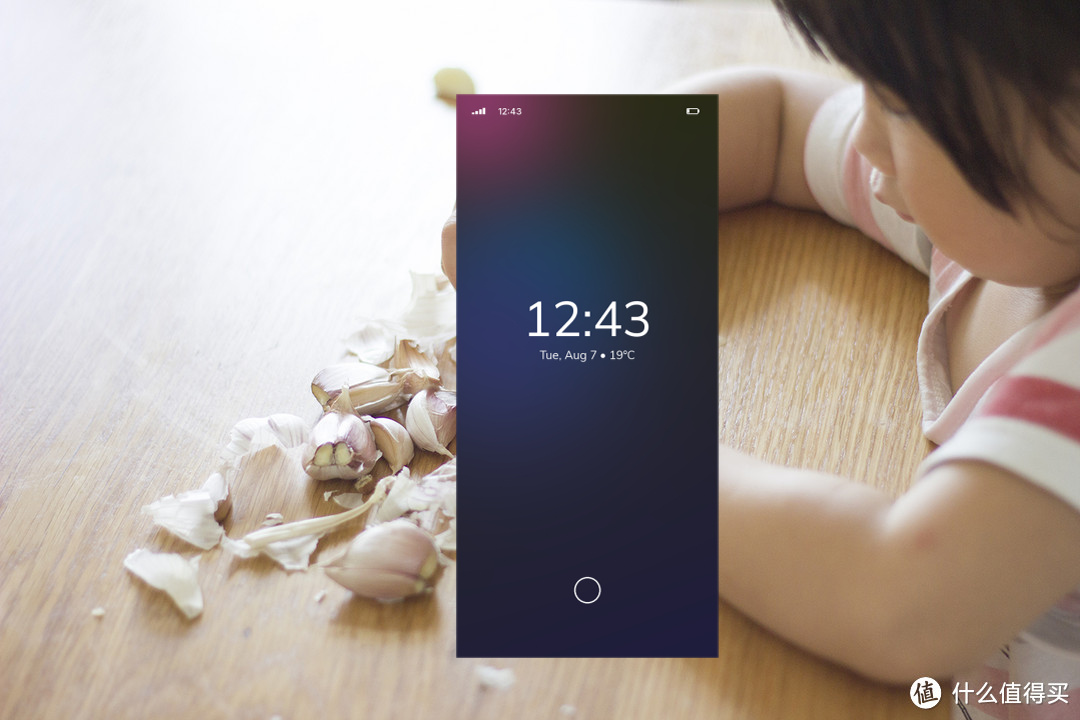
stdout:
**12:43**
